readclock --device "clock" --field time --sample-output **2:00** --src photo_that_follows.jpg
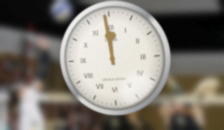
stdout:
**11:59**
